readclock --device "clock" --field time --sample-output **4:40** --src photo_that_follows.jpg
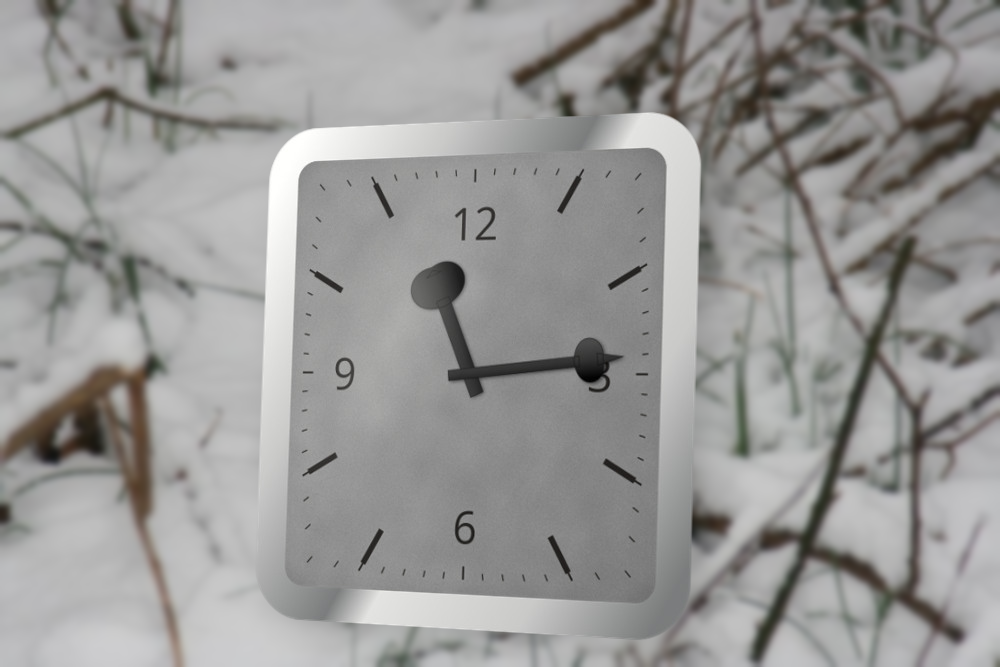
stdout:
**11:14**
